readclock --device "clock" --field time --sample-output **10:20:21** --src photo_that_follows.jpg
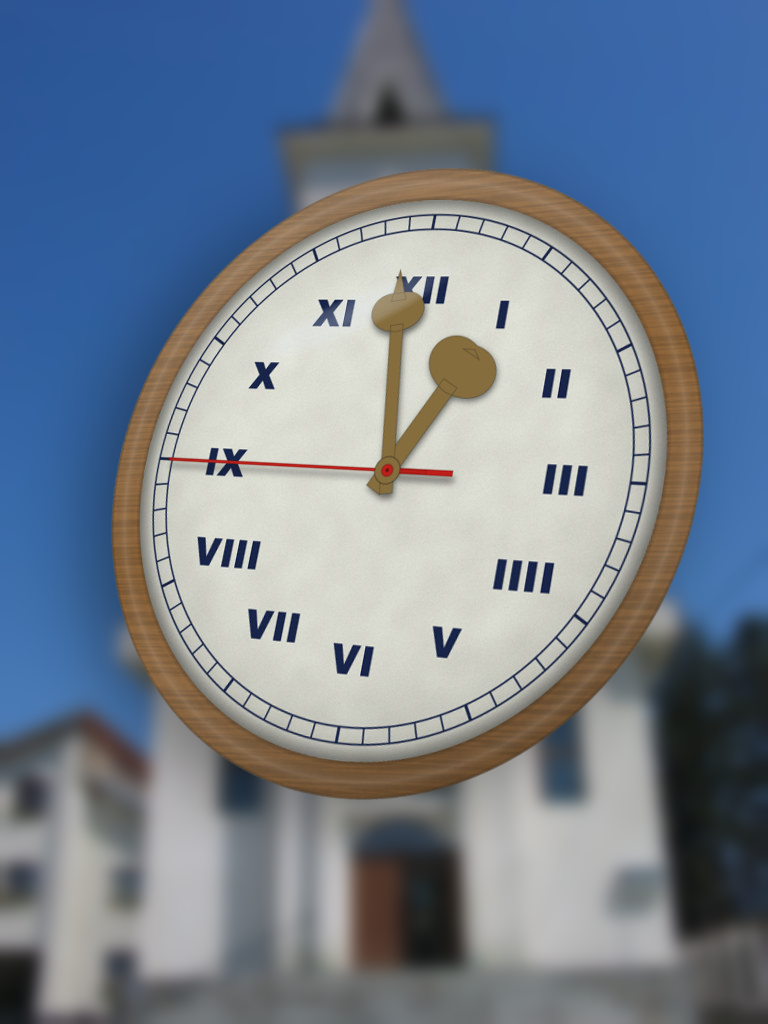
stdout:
**12:58:45**
